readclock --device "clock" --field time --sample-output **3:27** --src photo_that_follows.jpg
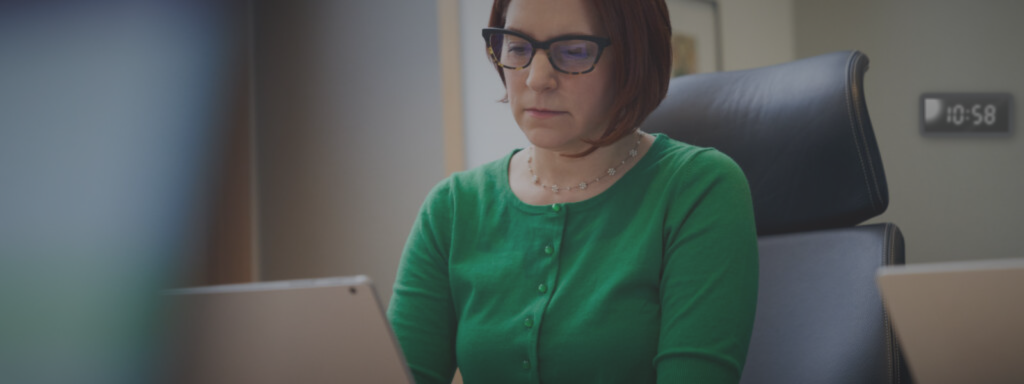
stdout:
**10:58**
